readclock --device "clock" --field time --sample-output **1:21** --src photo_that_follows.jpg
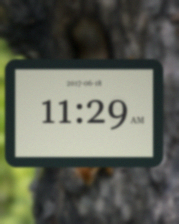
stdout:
**11:29**
